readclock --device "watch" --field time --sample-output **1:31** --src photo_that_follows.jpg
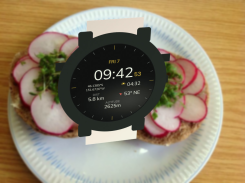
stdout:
**9:42**
